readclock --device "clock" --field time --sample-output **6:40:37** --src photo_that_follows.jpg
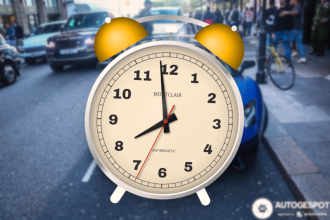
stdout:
**7:58:34**
